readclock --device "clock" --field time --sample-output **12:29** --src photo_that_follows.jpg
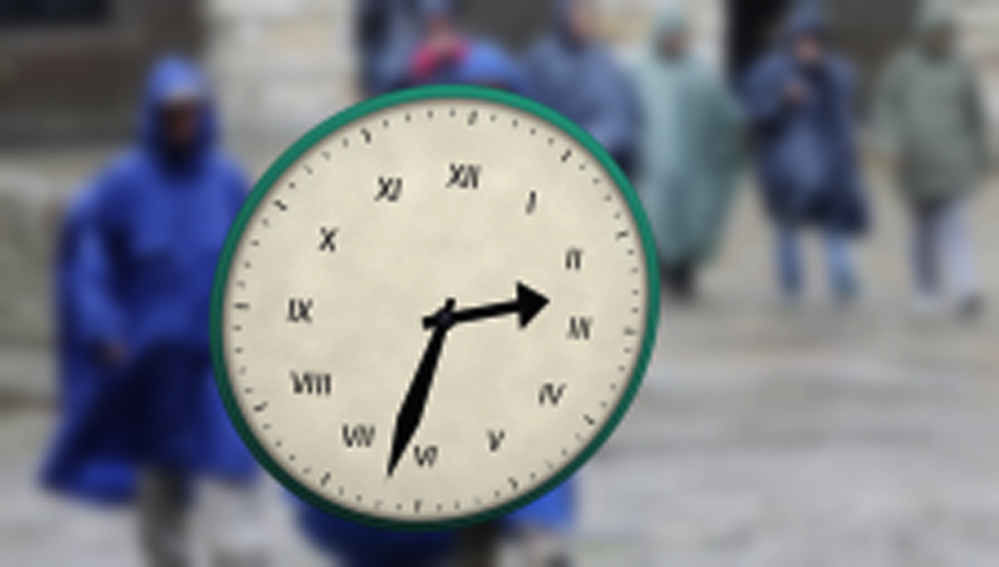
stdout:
**2:32**
